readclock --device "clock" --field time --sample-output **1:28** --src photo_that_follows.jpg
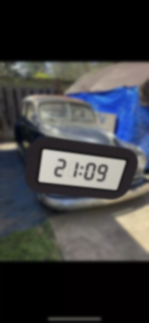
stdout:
**21:09**
